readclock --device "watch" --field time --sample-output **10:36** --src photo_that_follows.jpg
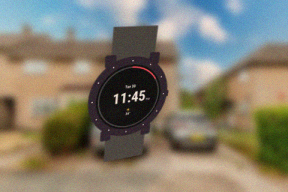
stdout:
**11:45**
